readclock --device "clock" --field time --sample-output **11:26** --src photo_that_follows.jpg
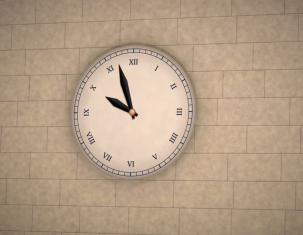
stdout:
**9:57**
